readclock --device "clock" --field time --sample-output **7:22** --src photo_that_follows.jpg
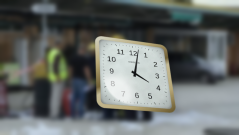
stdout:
**4:02**
